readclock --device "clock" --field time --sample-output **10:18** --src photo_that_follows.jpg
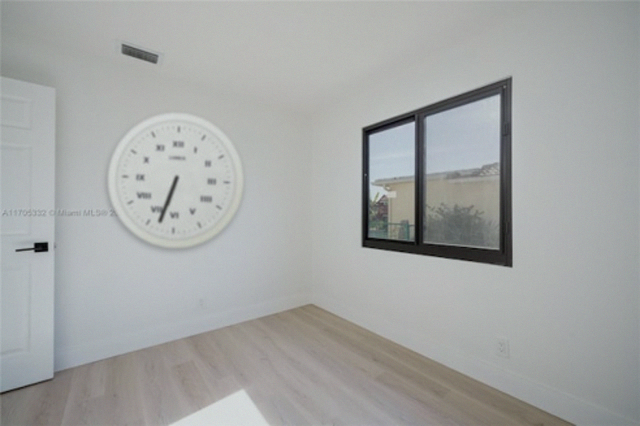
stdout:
**6:33**
